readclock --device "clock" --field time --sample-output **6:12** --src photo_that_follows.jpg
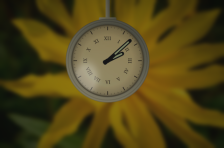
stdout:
**2:08**
